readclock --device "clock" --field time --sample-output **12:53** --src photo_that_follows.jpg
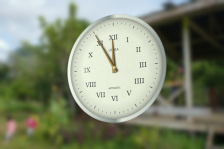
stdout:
**11:55**
